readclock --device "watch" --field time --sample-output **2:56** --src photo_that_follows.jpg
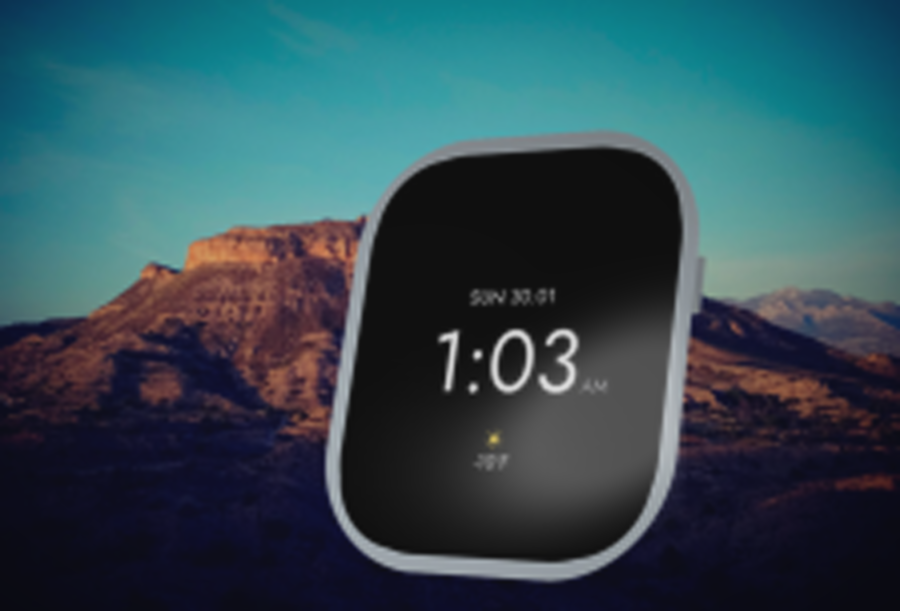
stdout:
**1:03**
